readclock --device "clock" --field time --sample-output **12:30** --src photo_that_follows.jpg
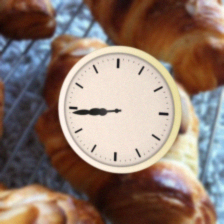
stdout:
**8:44**
